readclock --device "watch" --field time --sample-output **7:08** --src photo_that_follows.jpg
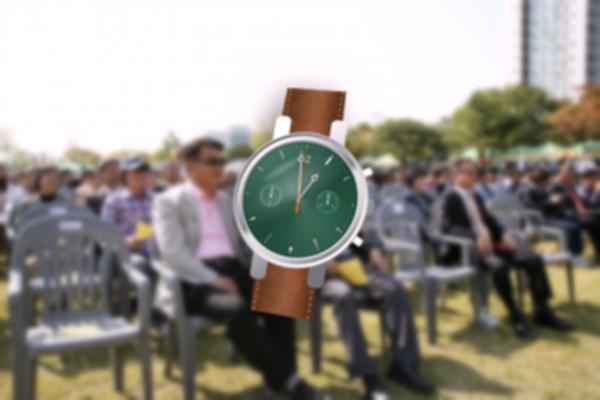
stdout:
**12:59**
